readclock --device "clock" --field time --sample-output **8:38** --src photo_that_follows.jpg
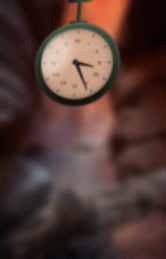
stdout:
**3:26**
